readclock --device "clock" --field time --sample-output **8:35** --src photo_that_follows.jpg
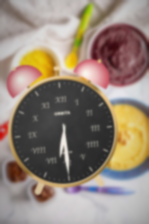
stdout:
**6:30**
